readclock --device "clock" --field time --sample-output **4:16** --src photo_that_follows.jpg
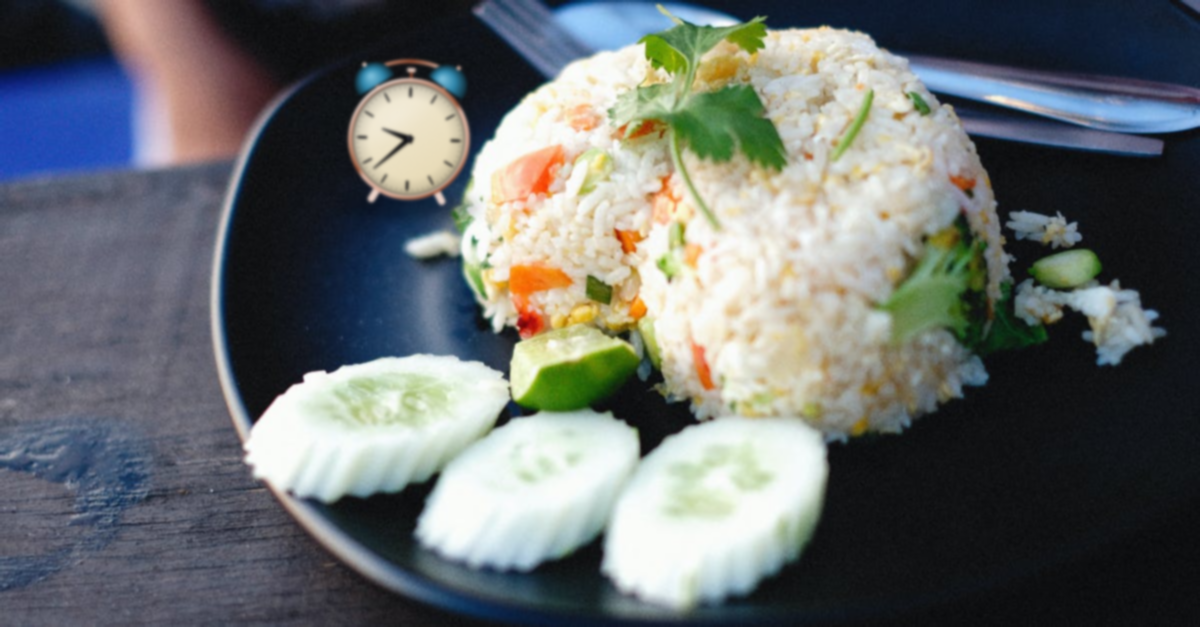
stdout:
**9:38**
